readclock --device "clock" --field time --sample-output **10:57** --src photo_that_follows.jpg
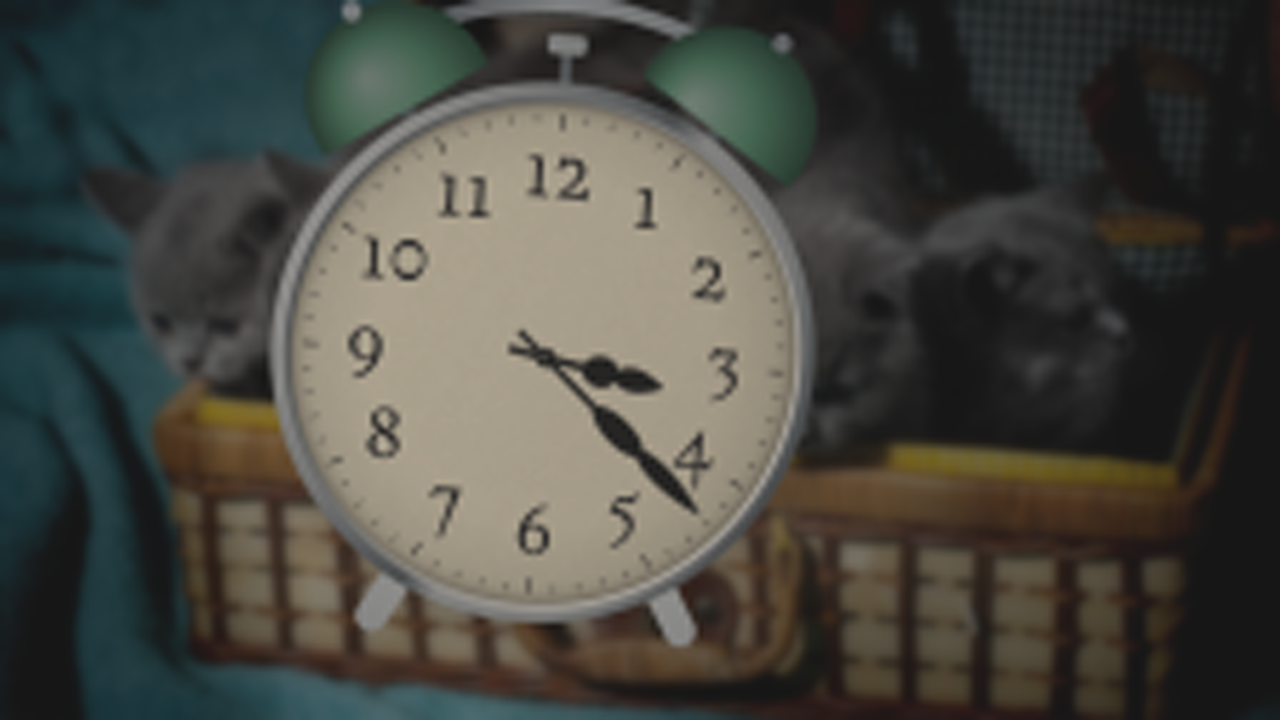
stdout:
**3:22**
